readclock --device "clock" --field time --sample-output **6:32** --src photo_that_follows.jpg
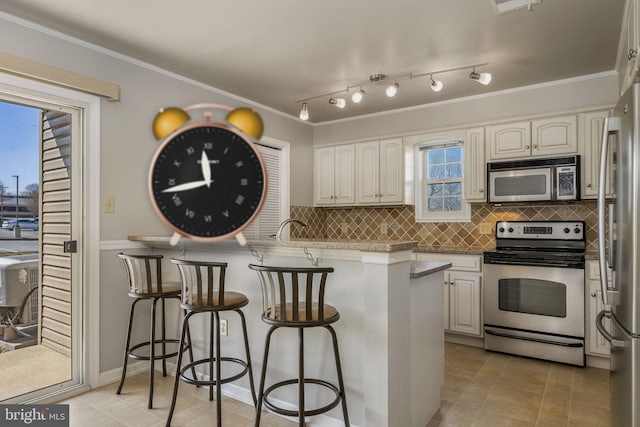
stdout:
**11:43**
